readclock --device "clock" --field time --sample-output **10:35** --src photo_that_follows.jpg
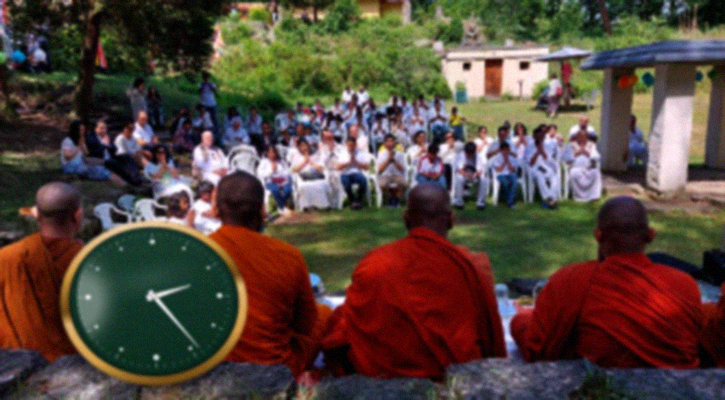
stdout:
**2:24**
